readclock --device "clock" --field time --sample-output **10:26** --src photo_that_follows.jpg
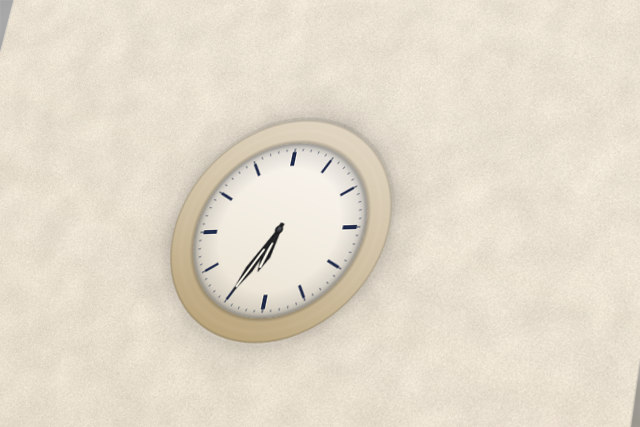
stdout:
**6:35**
